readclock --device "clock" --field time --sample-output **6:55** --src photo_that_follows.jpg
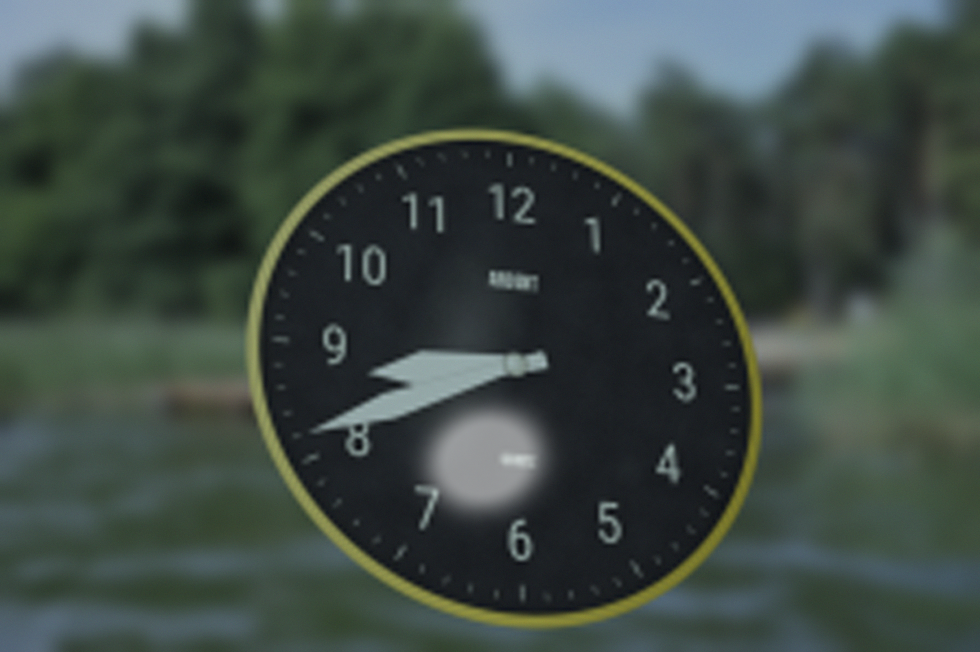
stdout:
**8:41**
